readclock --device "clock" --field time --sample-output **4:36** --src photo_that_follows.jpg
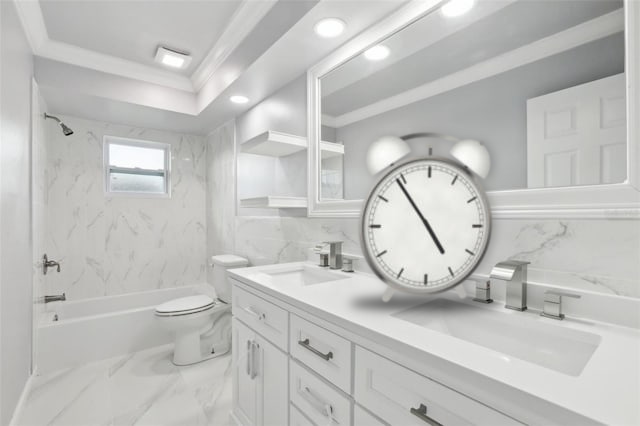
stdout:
**4:54**
